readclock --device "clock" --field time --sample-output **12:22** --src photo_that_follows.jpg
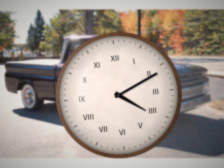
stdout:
**4:11**
